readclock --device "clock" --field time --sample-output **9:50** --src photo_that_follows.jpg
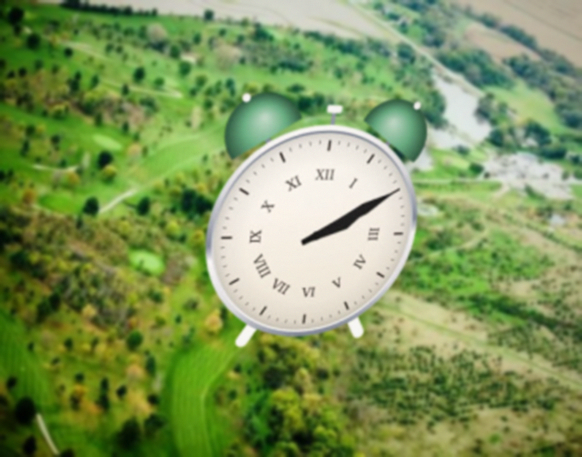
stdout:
**2:10**
